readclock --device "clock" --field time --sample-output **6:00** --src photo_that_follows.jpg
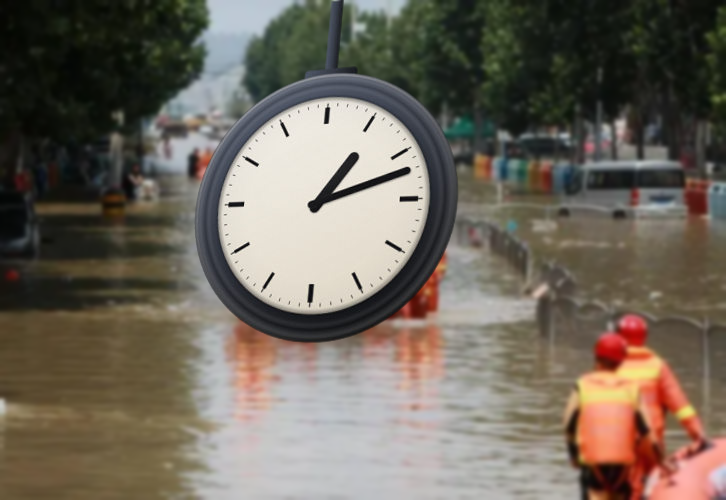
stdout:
**1:12**
